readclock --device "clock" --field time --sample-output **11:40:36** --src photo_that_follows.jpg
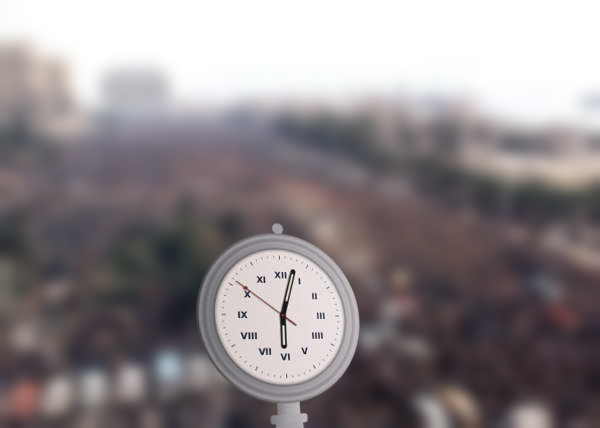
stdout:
**6:02:51**
